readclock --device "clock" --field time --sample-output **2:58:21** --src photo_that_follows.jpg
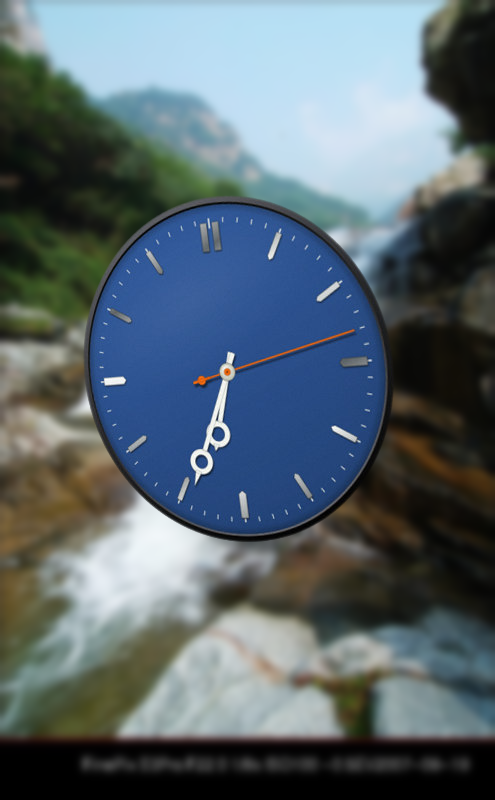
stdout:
**6:34:13**
